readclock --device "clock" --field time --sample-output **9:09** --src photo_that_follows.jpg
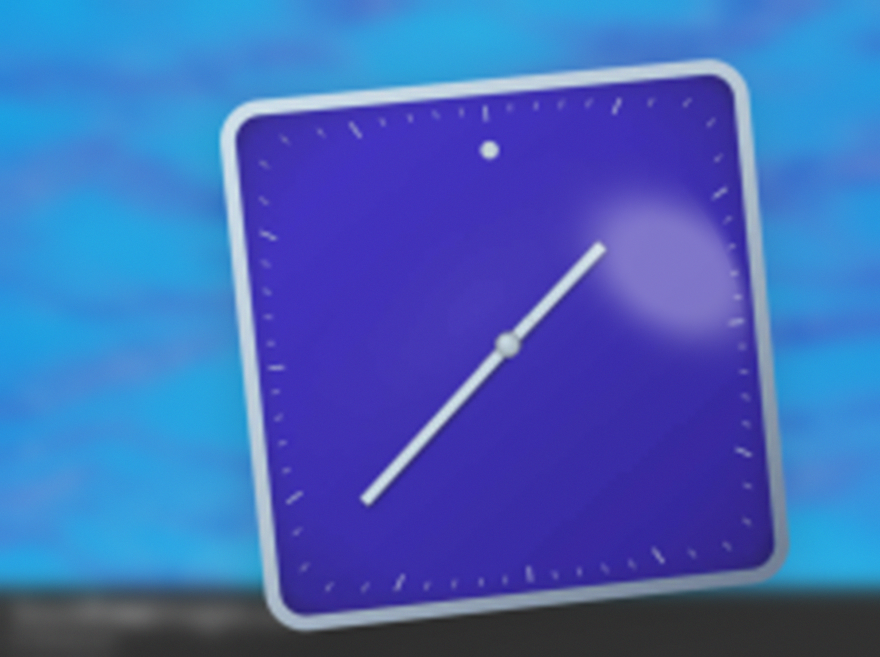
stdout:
**1:38**
